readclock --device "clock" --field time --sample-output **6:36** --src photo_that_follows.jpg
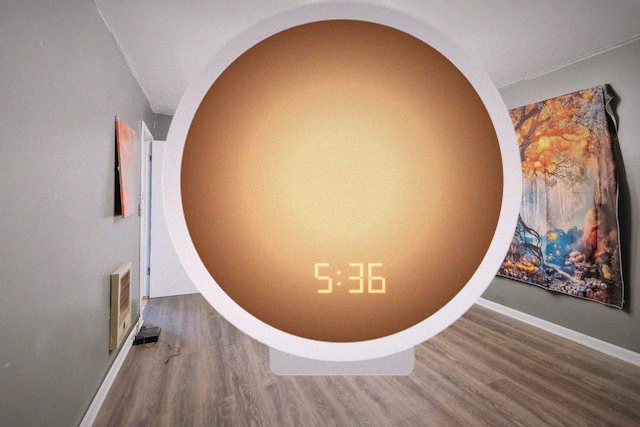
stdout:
**5:36**
